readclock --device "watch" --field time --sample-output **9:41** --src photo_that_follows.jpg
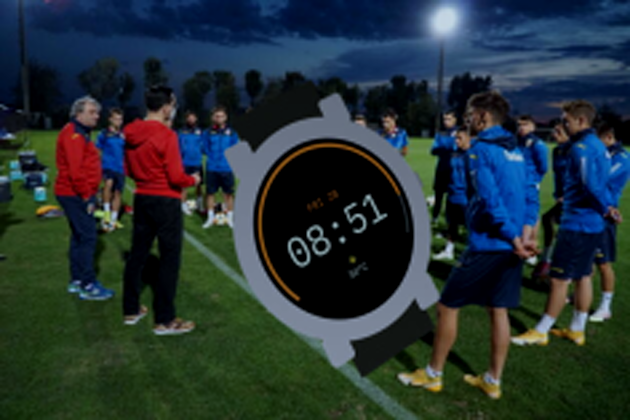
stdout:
**8:51**
